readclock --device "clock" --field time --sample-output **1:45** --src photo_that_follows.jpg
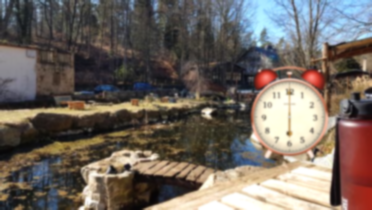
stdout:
**6:00**
